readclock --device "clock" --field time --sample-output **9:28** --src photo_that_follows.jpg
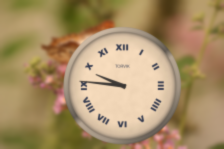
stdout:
**9:46**
